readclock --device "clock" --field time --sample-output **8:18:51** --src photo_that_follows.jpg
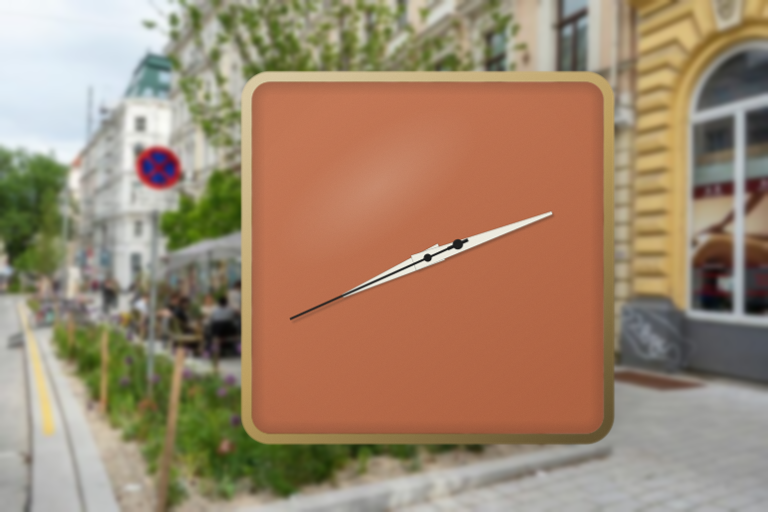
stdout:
**8:11:41**
